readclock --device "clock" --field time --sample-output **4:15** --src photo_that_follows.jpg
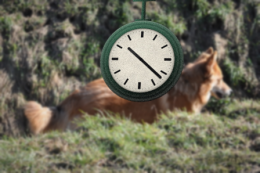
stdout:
**10:22**
